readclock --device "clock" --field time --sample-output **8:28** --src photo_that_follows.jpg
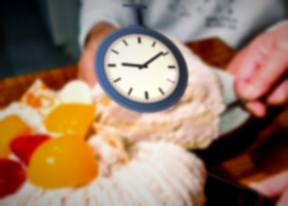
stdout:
**9:09**
